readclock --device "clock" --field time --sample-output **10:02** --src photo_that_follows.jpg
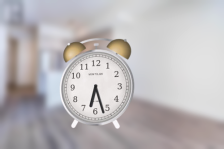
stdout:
**6:27**
